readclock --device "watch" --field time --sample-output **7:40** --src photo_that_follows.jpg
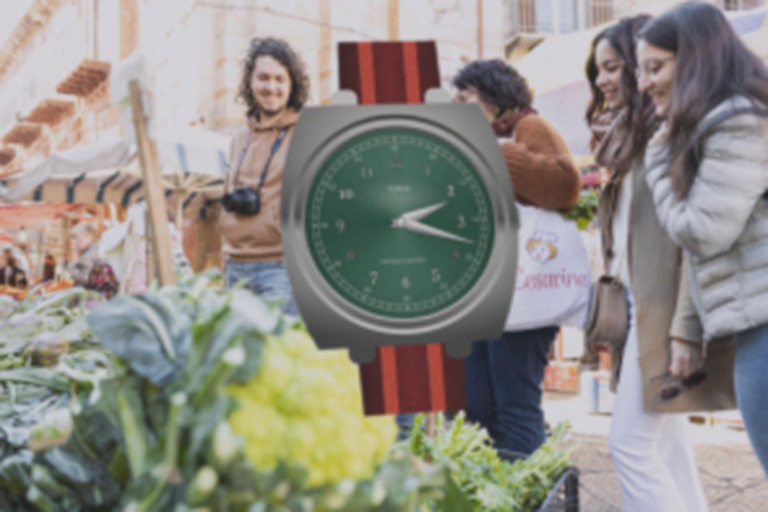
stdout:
**2:18**
